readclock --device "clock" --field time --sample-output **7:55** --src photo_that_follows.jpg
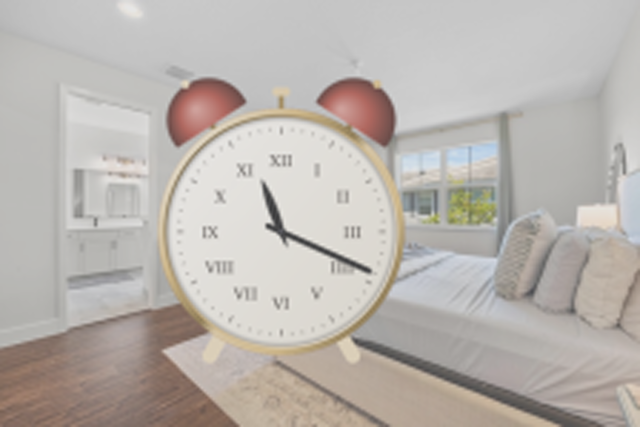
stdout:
**11:19**
